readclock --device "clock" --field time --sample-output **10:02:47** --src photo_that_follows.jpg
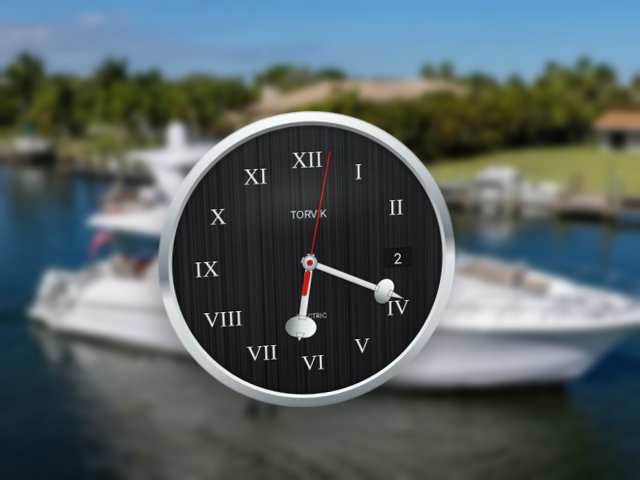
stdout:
**6:19:02**
